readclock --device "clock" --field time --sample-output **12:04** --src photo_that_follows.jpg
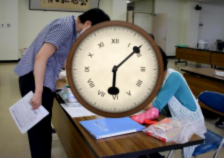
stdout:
**6:08**
